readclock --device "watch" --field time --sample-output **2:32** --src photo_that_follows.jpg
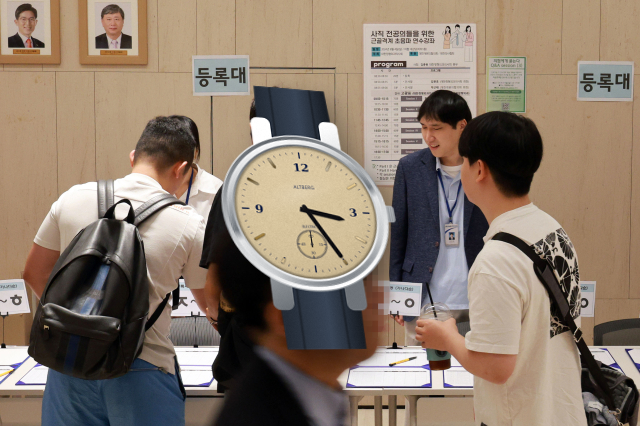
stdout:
**3:25**
